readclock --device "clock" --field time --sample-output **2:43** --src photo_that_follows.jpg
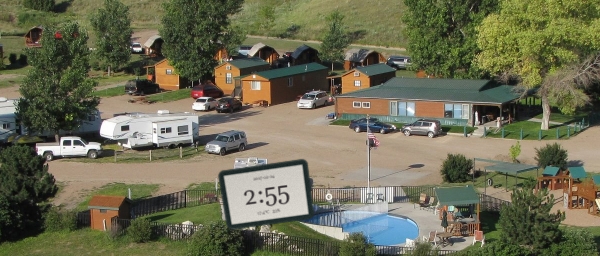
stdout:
**2:55**
